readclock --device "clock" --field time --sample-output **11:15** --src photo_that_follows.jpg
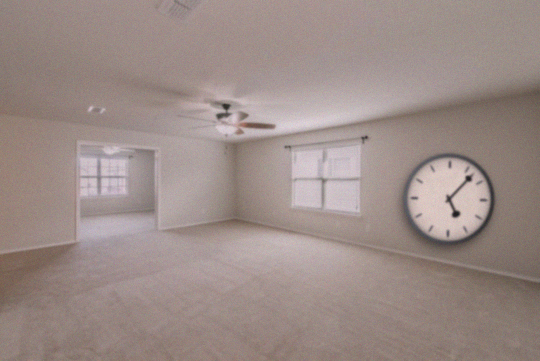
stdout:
**5:07**
